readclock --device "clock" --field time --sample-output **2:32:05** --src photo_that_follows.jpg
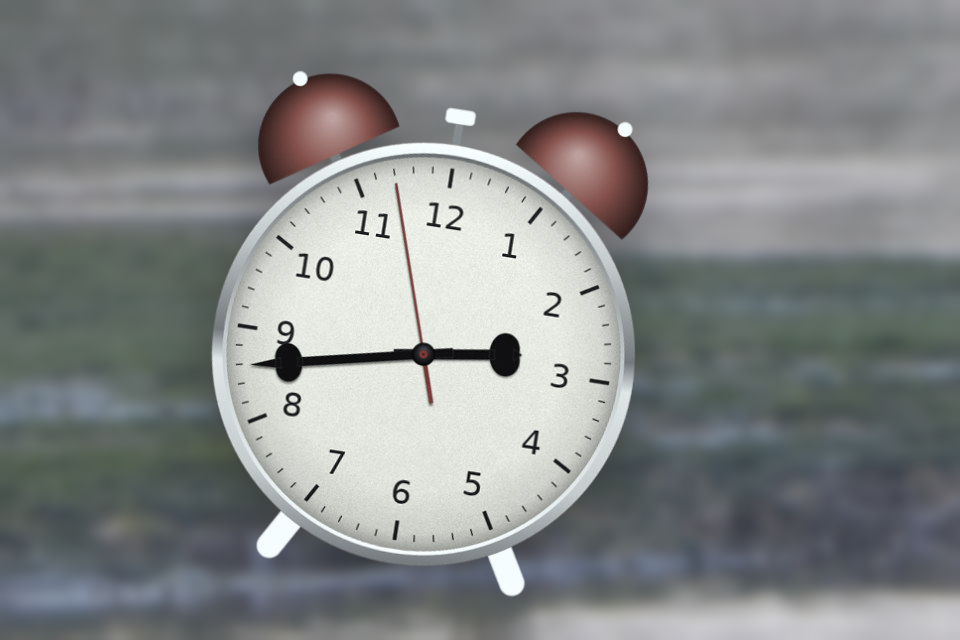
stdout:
**2:42:57**
